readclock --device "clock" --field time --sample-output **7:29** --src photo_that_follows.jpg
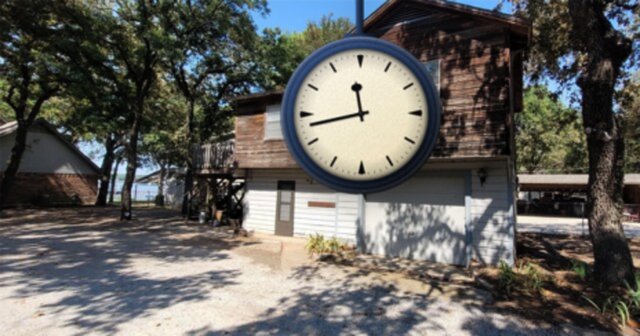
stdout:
**11:43**
